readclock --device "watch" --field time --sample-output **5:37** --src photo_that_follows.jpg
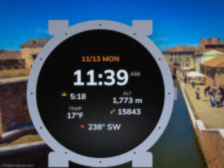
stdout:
**11:39**
